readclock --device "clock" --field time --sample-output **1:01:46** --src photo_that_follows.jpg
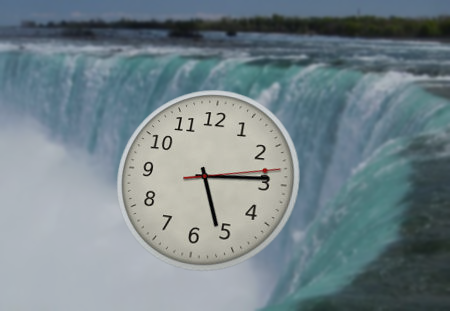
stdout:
**5:14:13**
